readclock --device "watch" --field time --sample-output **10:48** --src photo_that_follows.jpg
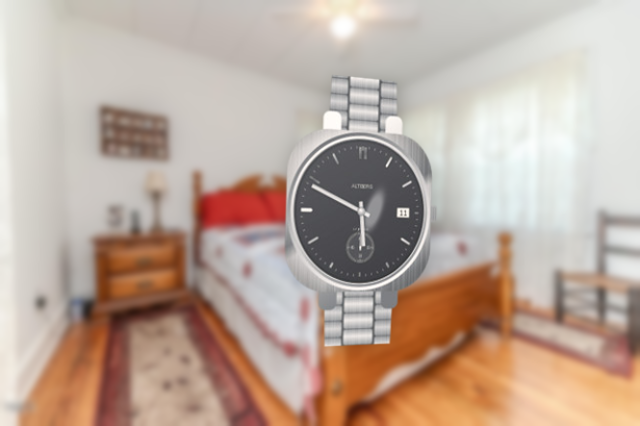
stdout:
**5:49**
